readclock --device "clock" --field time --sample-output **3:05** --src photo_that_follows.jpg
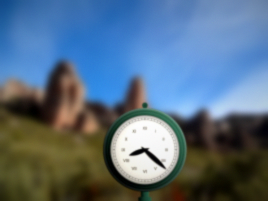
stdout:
**8:22**
